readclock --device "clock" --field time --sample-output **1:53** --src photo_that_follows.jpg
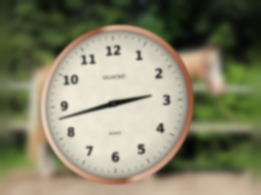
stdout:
**2:43**
